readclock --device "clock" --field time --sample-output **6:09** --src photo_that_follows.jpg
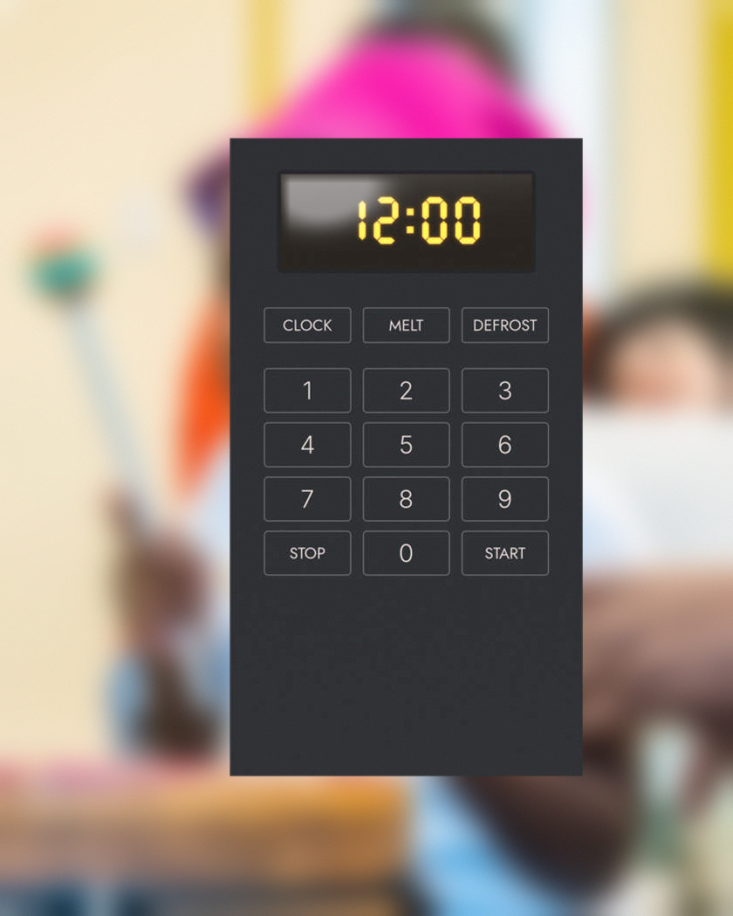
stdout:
**12:00**
